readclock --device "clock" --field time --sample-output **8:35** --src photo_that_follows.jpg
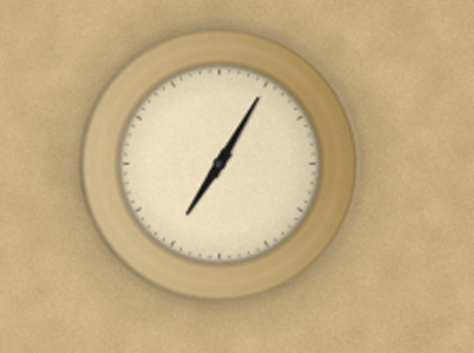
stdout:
**7:05**
